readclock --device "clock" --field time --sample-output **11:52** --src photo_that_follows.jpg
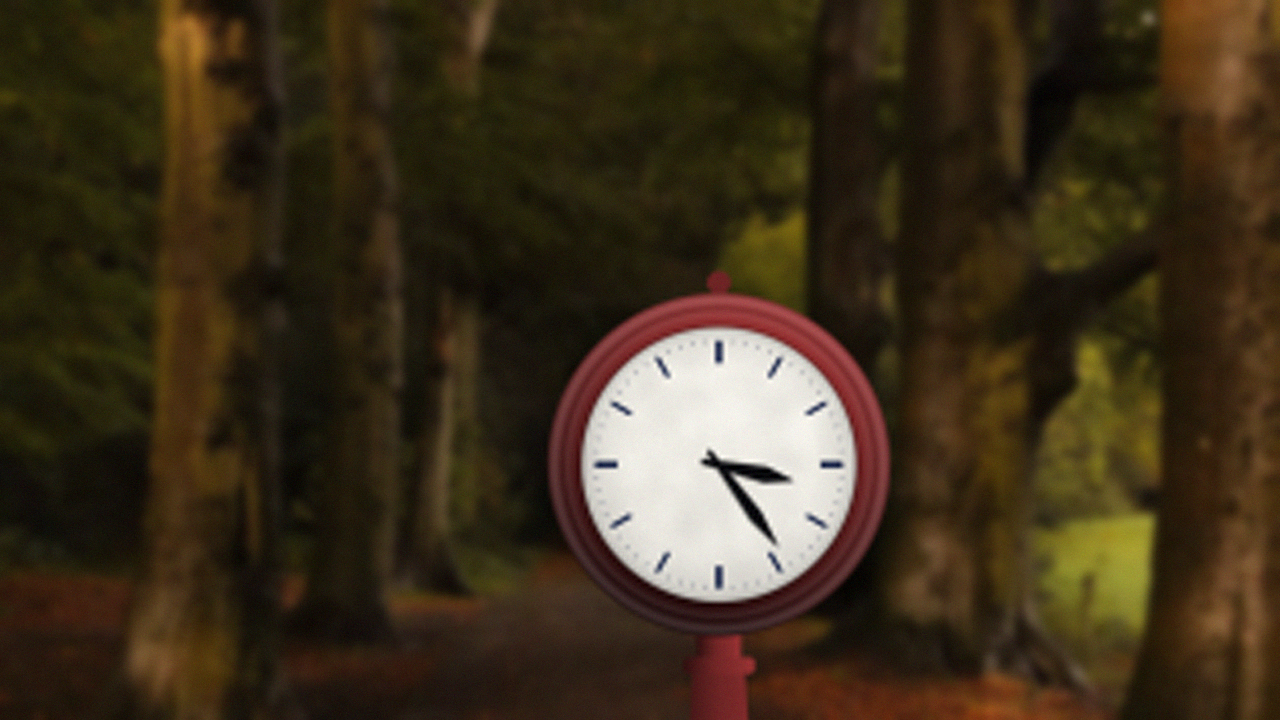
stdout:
**3:24**
